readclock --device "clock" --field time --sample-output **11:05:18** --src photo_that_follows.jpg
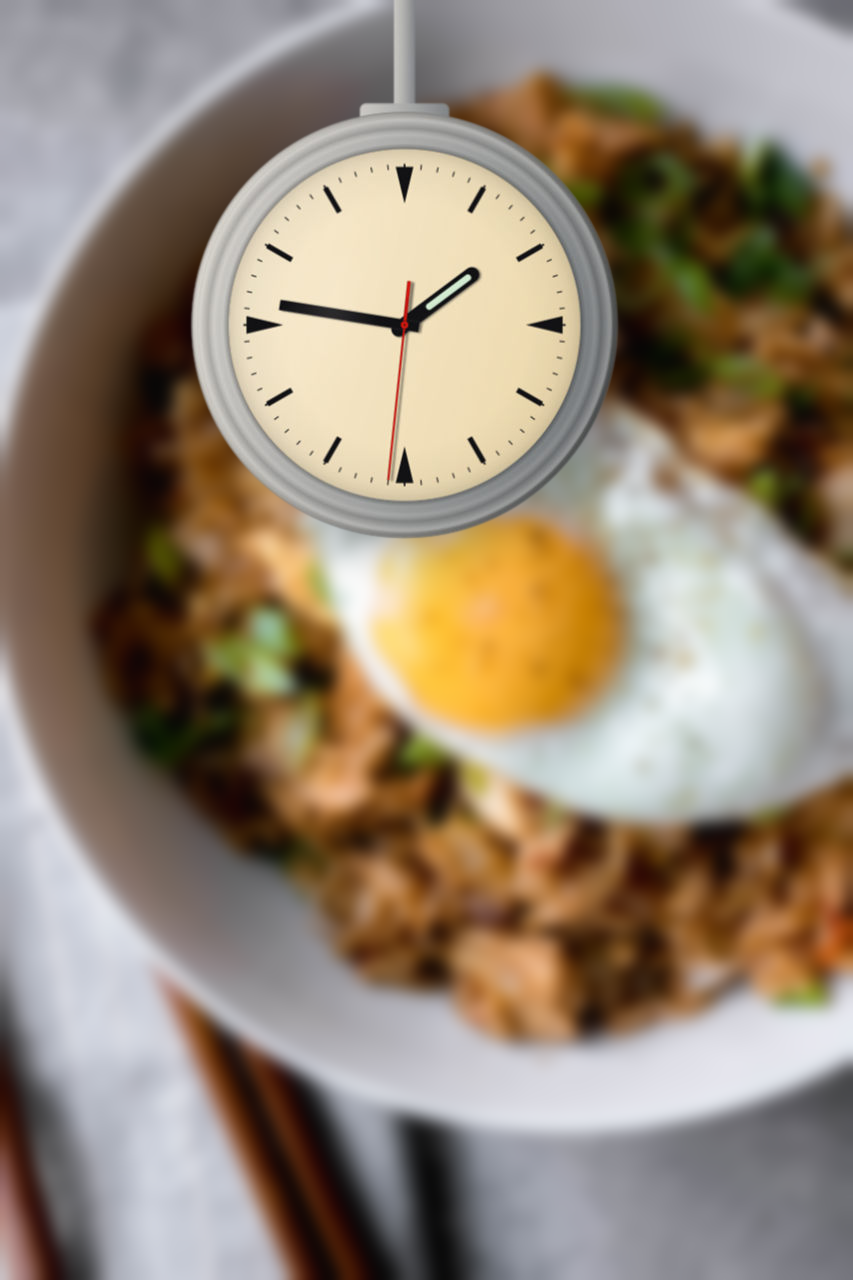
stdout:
**1:46:31**
